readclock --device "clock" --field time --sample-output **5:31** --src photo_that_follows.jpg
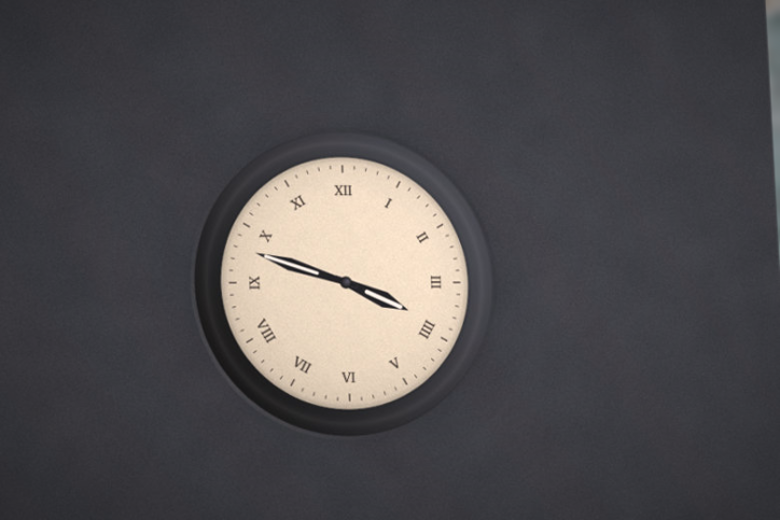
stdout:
**3:48**
